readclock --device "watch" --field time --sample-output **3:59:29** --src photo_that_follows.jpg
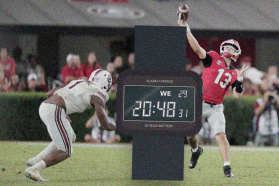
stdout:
**20:48:31**
